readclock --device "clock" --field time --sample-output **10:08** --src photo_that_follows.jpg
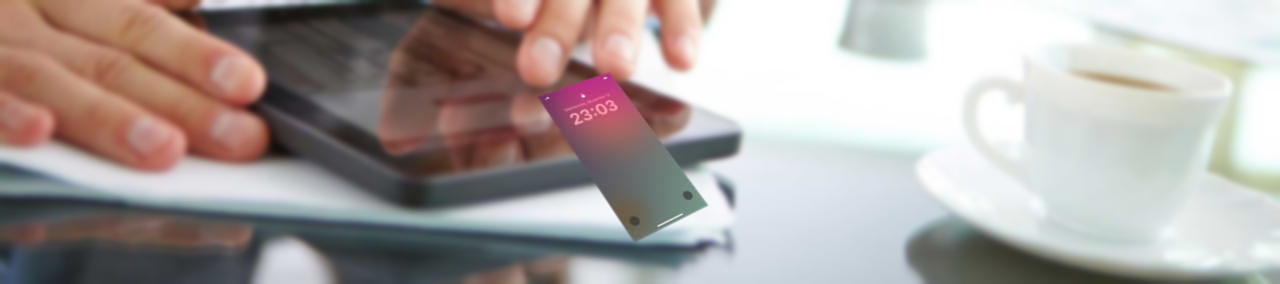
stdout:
**23:03**
